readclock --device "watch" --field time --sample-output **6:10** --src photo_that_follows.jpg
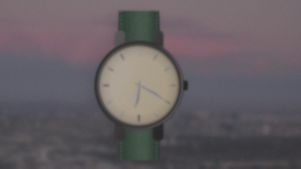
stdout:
**6:20**
